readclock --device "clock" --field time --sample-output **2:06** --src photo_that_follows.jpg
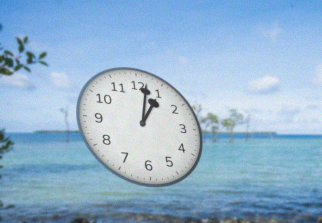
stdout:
**1:02**
